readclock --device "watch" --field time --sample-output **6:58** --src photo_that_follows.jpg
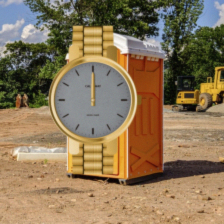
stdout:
**12:00**
